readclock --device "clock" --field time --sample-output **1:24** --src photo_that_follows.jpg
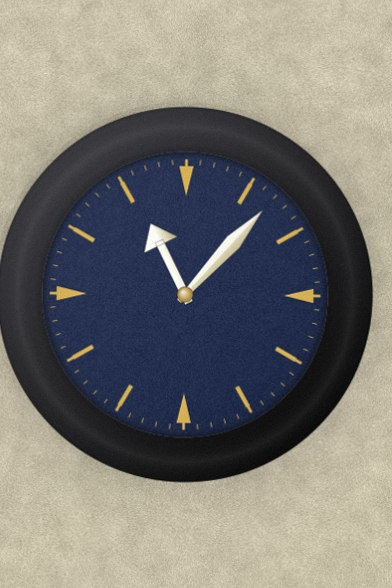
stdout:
**11:07**
